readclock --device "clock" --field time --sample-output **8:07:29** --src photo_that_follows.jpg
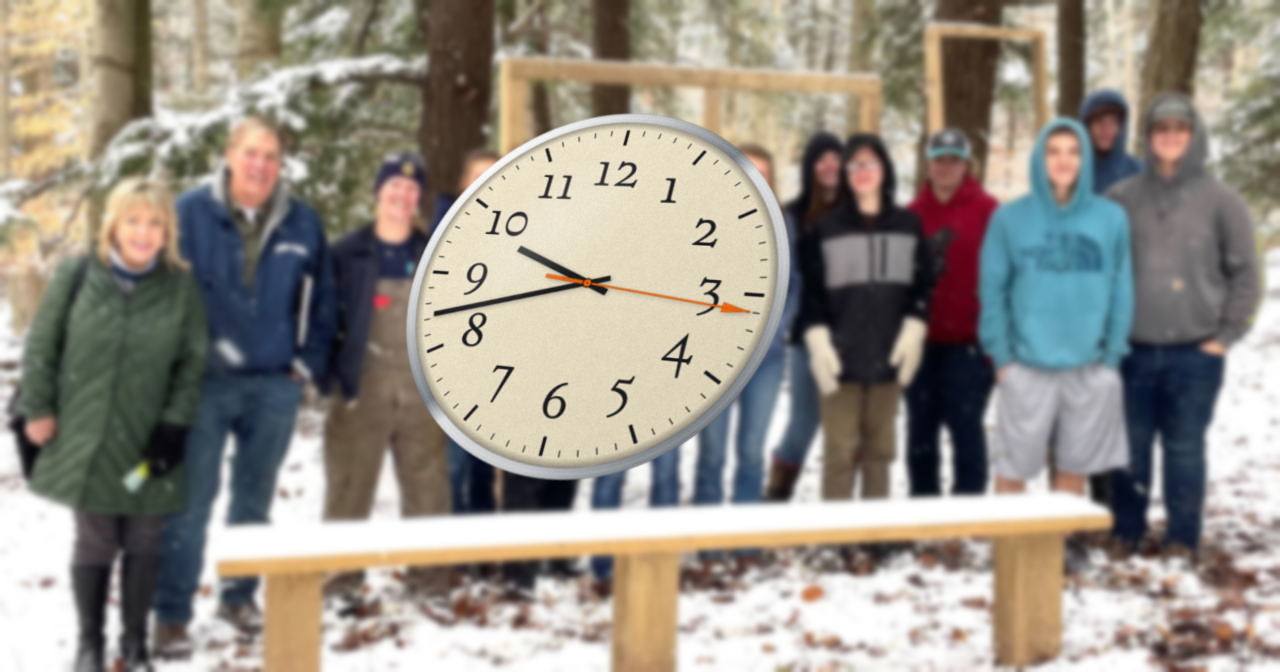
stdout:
**9:42:16**
